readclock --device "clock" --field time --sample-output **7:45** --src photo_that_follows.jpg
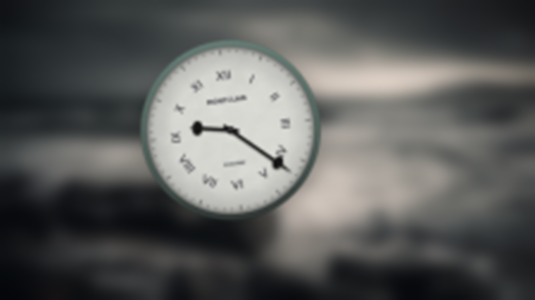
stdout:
**9:22**
